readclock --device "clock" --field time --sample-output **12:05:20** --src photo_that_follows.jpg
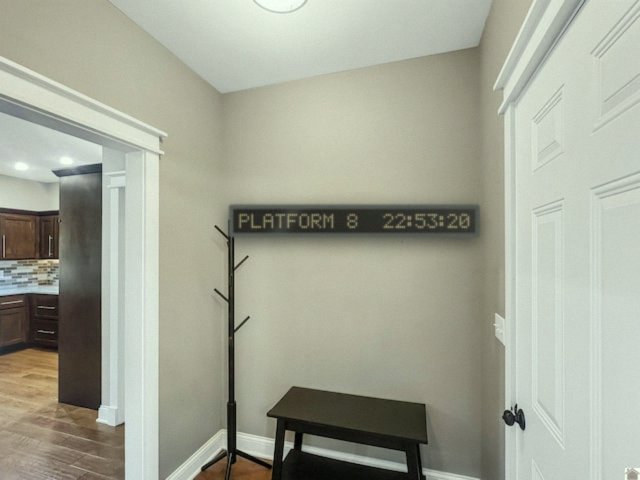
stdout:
**22:53:20**
